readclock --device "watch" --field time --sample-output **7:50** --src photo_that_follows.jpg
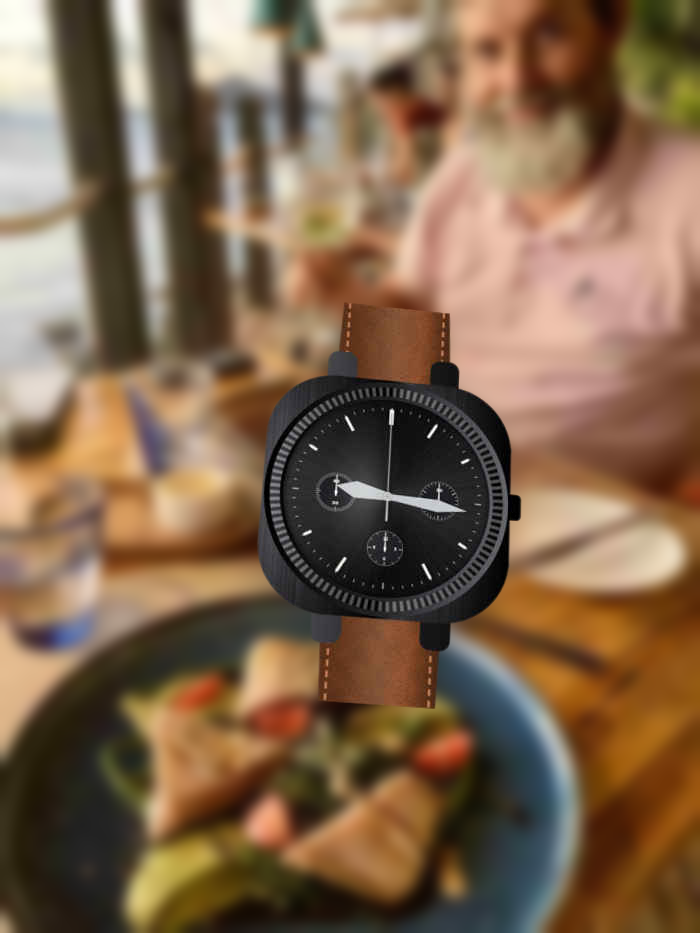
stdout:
**9:16**
